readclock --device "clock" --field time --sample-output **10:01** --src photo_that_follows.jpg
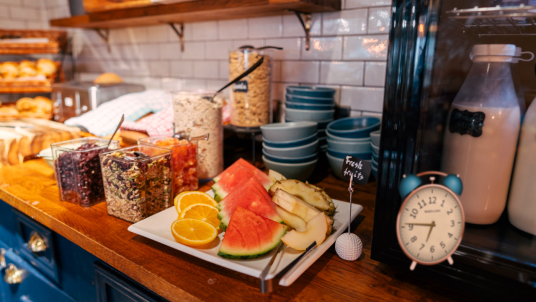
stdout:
**6:46**
